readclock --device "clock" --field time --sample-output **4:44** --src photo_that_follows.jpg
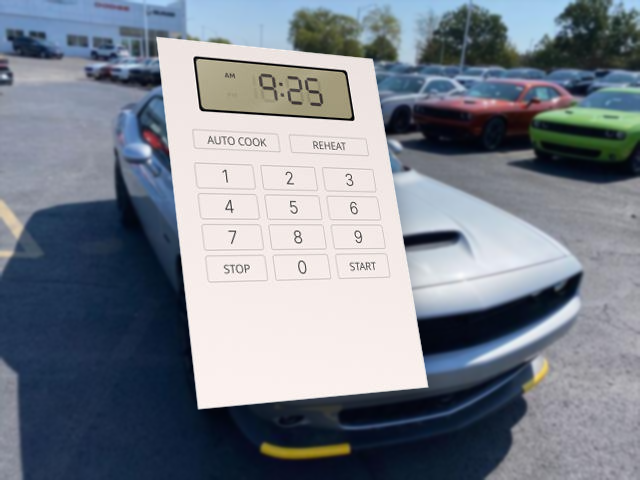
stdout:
**9:25**
